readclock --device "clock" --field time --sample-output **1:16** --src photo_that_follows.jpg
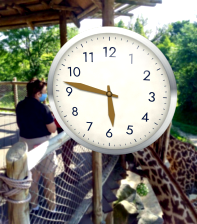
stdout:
**5:47**
